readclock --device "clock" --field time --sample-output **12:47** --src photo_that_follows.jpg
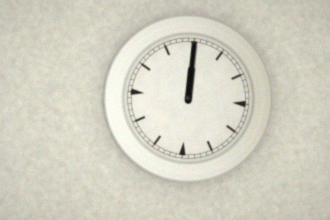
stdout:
**12:00**
